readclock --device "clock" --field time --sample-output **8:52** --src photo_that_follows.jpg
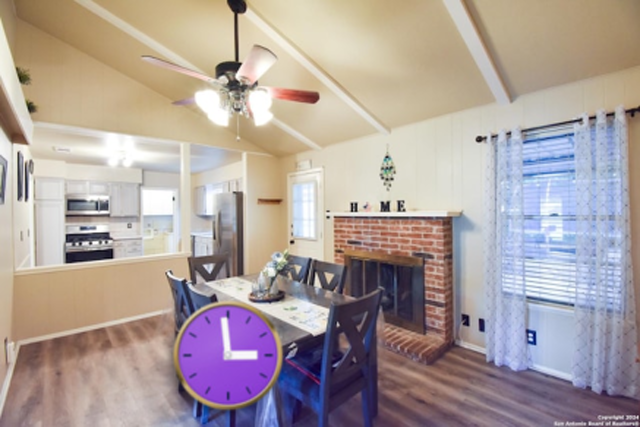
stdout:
**2:59**
